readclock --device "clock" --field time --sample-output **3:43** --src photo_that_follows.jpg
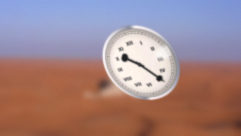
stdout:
**10:24**
